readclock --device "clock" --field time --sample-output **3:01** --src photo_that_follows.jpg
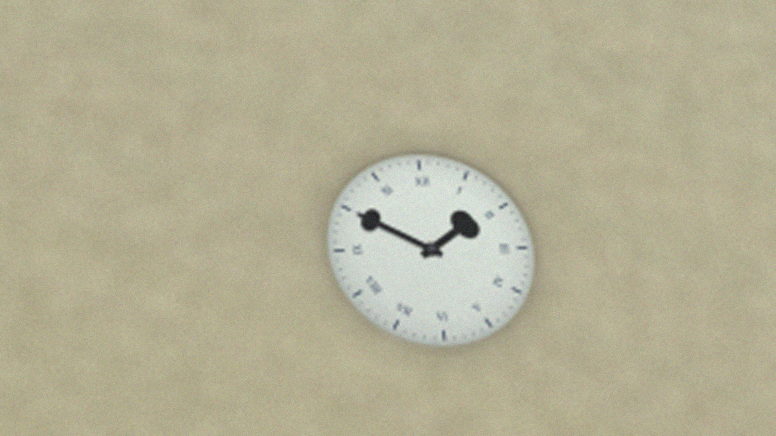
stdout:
**1:50**
